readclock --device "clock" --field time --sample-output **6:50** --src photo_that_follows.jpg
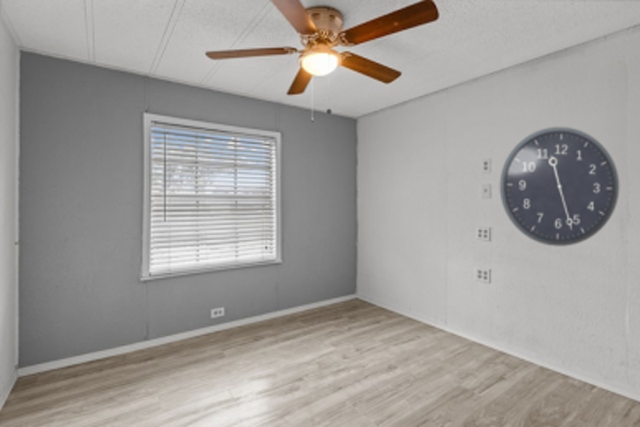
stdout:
**11:27**
